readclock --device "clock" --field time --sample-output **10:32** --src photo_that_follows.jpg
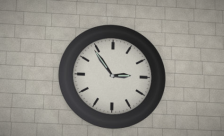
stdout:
**2:54**
